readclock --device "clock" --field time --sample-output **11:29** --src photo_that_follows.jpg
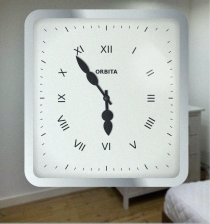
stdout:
**5:54**
